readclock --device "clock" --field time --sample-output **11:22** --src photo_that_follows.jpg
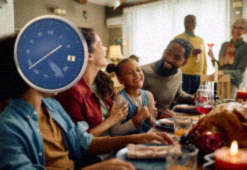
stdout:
**1:38**
